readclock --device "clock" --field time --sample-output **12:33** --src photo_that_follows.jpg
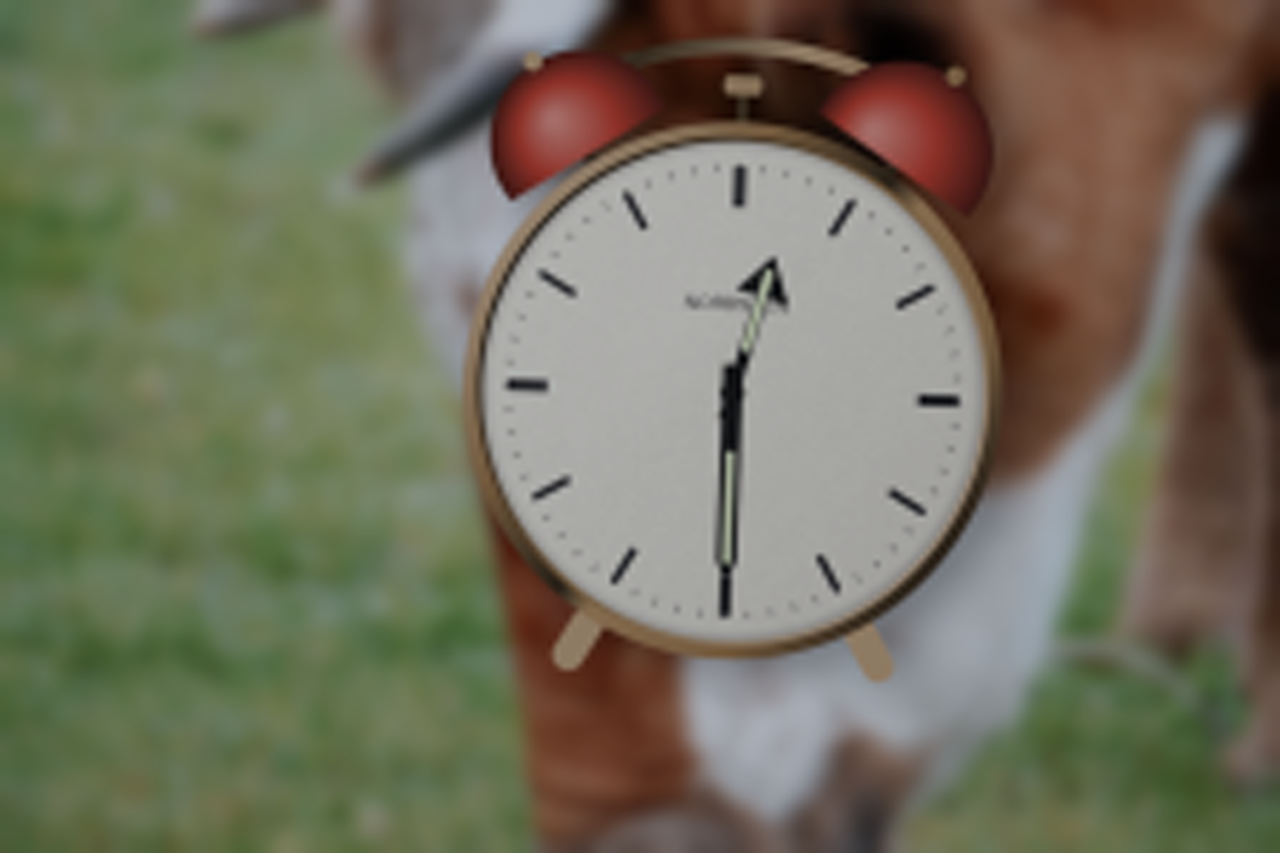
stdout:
**12:30**
